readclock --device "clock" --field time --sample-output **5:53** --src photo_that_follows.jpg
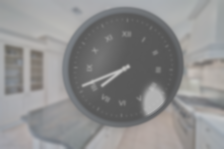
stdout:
**7:41**
